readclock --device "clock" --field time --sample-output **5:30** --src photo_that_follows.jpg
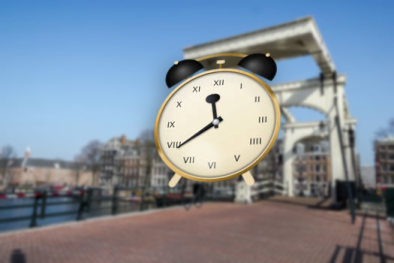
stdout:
**11:39**
